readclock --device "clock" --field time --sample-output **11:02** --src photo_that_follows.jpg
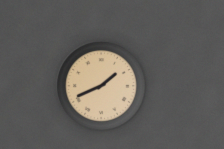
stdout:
**1:41**
